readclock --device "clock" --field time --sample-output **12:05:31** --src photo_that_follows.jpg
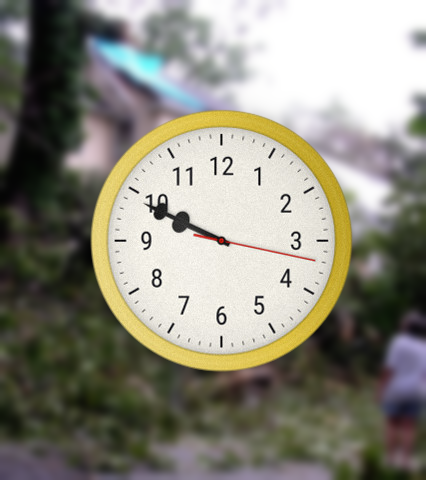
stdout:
**9:49:17**
